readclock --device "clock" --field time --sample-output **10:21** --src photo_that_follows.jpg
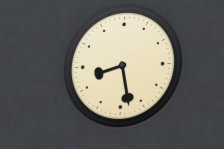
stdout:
**8:28**
